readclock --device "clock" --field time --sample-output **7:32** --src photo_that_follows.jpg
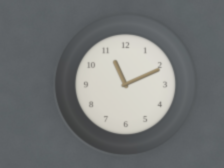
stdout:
**11:11**
